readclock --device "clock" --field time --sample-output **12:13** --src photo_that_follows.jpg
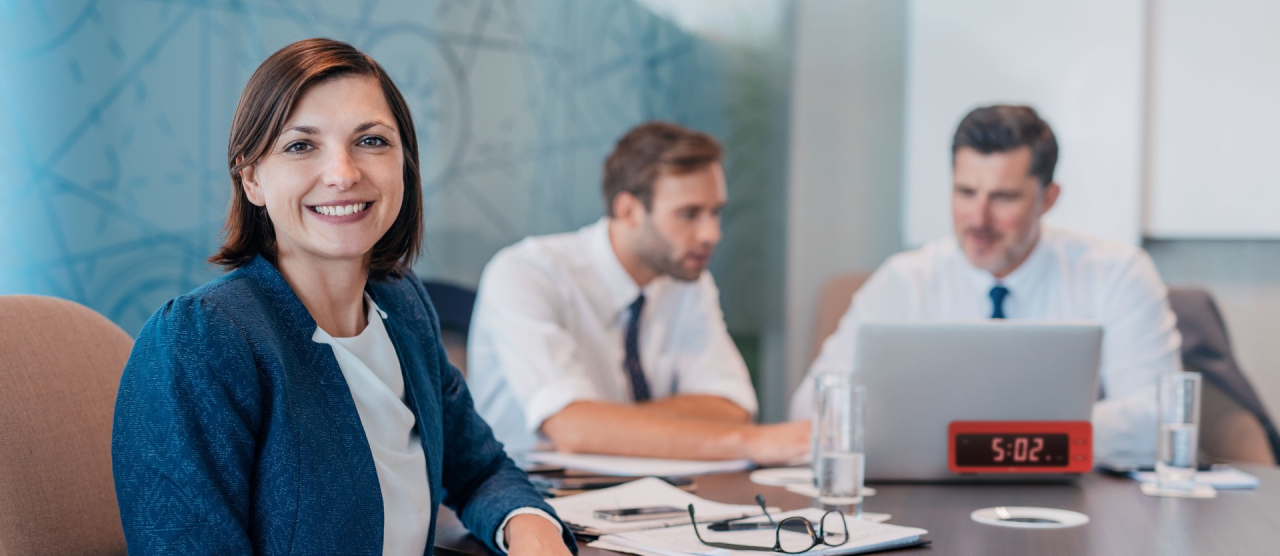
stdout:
**5:02**
